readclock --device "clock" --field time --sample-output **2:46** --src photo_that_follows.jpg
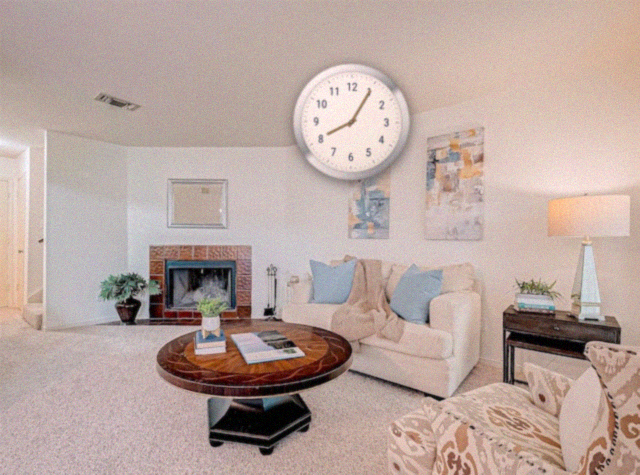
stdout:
**8:05**
